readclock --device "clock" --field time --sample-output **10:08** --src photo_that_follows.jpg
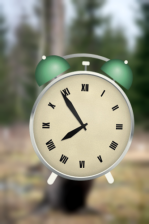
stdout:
**7:54**
